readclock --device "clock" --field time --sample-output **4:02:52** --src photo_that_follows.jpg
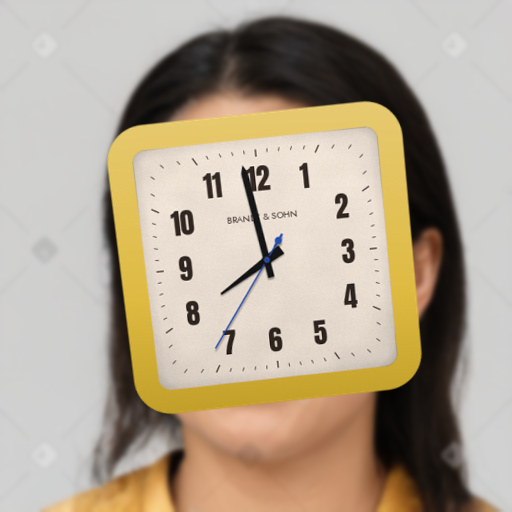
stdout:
**7:58:36**
